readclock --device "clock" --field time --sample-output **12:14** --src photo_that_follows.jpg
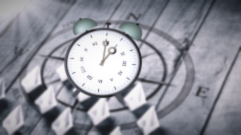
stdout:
**1:00**
